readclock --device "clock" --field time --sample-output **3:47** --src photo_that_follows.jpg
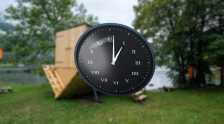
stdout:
**1:01**
